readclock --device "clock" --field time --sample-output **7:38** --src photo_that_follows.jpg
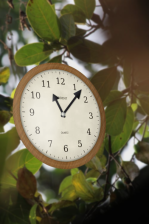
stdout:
**11:07**
